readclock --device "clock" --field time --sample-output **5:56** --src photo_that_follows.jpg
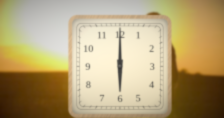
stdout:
**6:00**
